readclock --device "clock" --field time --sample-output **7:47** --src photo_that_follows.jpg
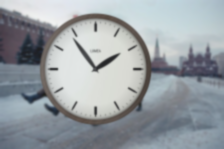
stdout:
**1:54**
